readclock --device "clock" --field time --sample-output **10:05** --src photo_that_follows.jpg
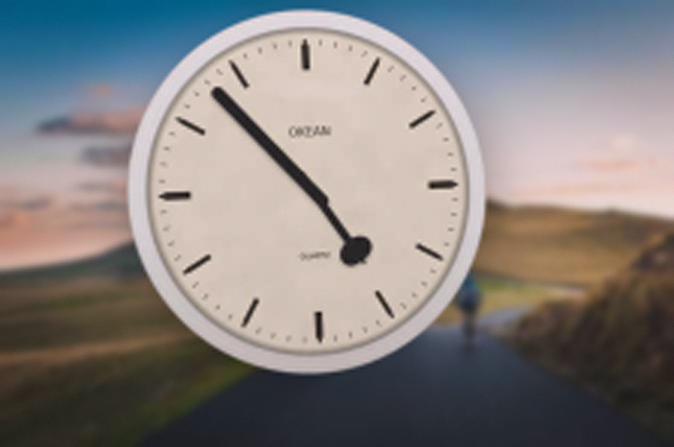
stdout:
**4:53**
